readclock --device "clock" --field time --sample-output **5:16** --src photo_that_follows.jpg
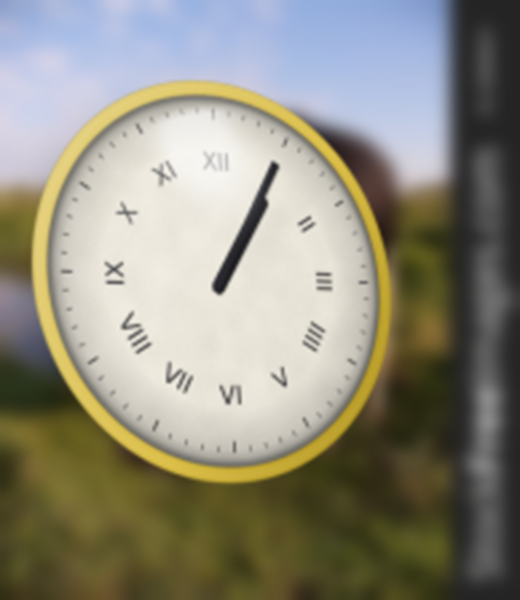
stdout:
**1:05**
